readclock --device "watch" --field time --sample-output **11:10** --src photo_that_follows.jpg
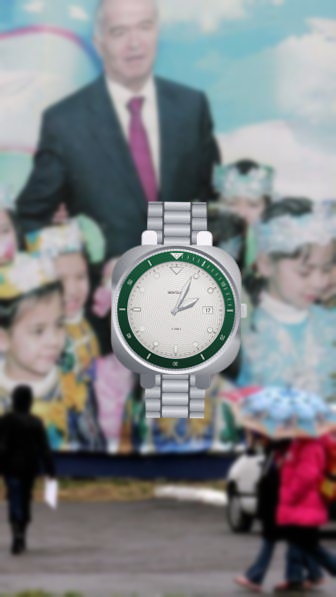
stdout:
**2:04**
